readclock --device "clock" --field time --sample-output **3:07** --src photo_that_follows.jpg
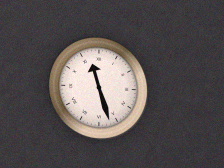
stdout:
**11:27**
